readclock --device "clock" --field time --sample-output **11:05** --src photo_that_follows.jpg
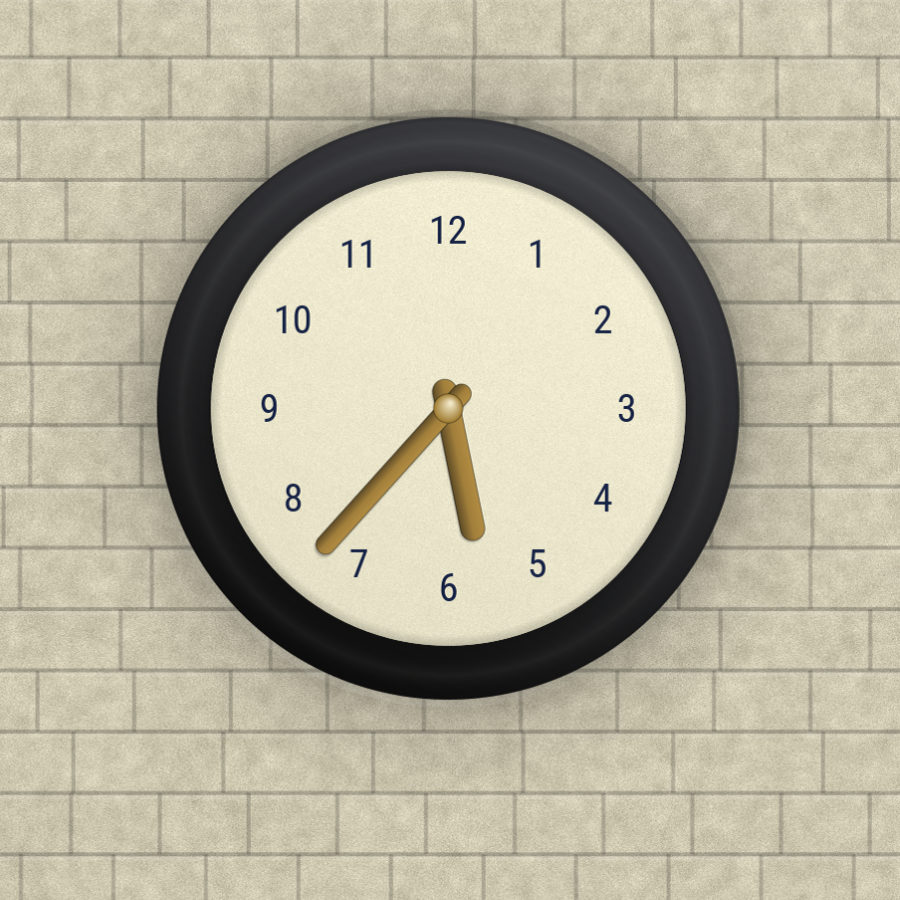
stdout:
**5:37**
